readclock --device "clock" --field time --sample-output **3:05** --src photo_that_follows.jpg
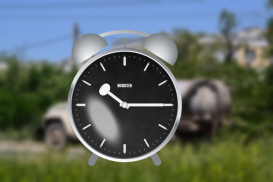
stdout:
**10:15**
